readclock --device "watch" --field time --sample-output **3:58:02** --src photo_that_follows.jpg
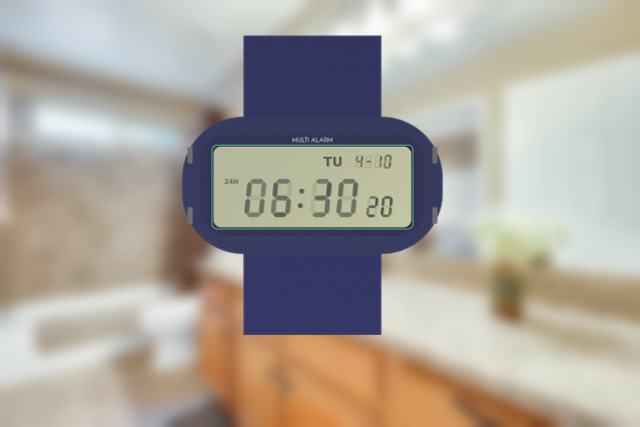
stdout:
**6:30:20**
